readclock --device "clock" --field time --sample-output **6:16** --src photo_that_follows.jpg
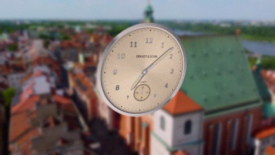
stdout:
**7:08**
